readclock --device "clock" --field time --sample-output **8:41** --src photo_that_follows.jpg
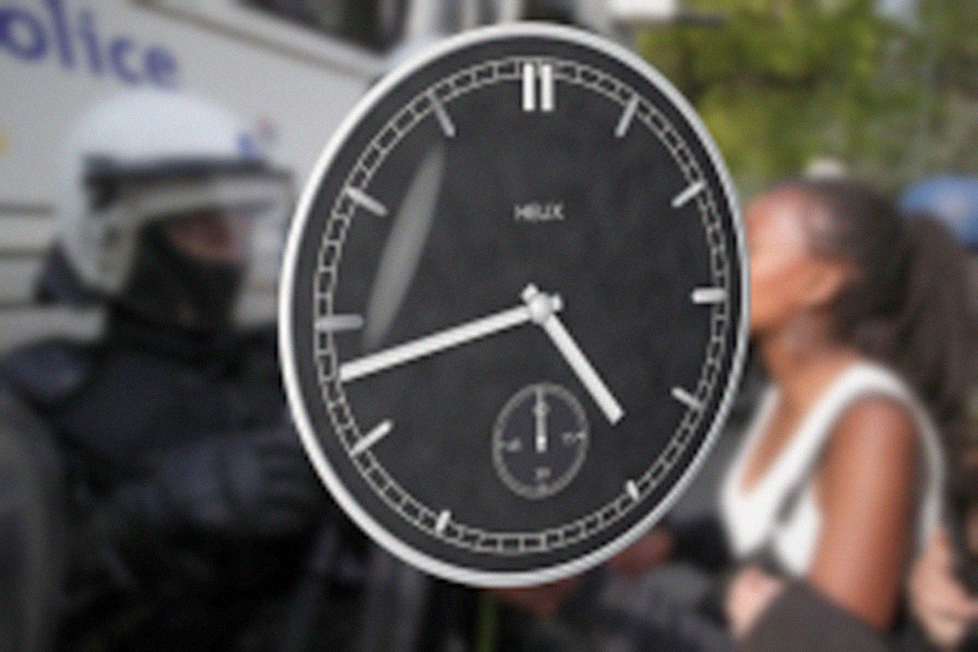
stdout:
**4:43**
